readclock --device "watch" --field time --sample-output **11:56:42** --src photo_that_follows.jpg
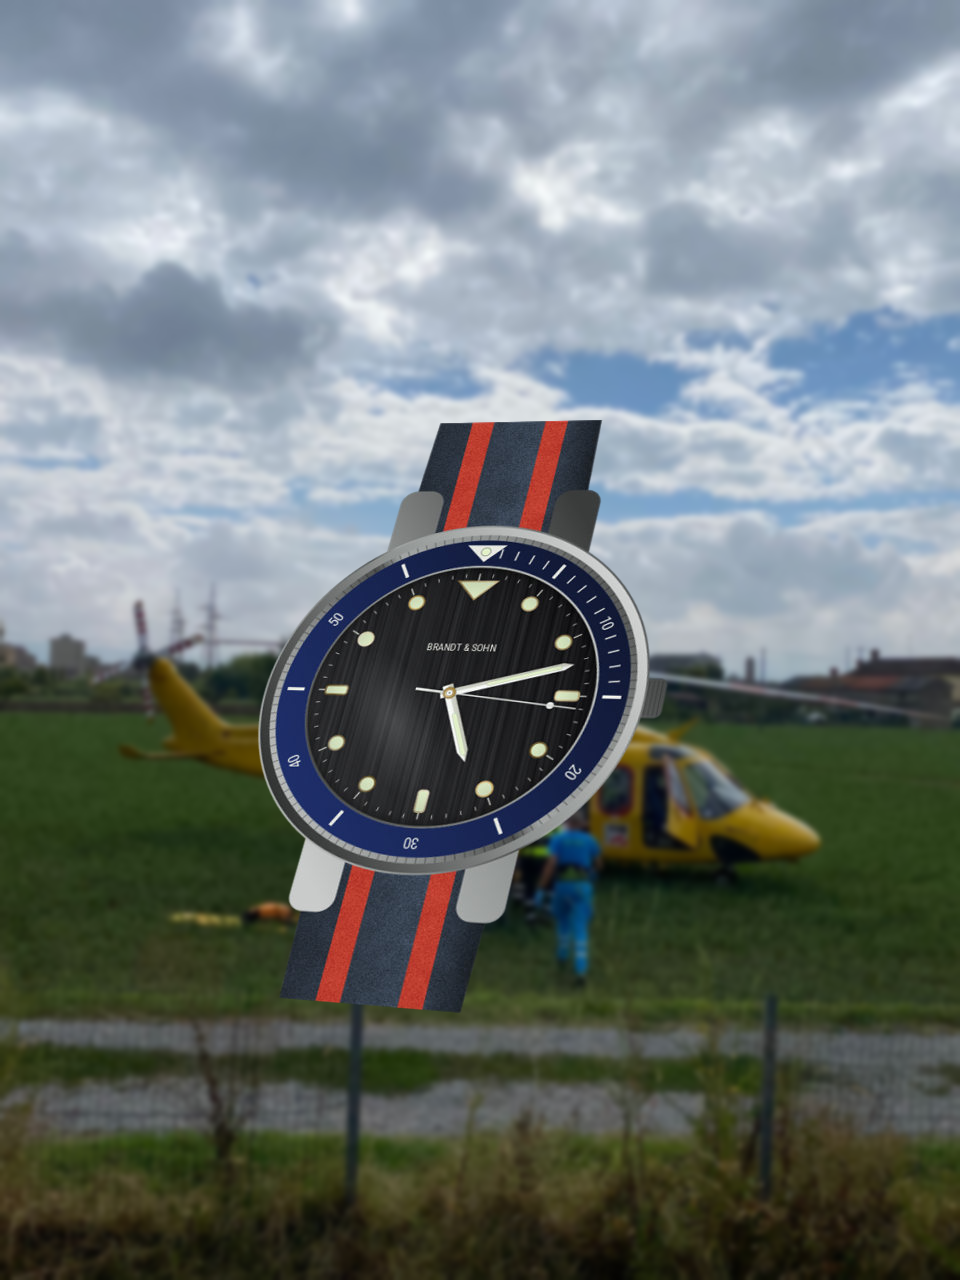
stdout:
**5:12:16**
